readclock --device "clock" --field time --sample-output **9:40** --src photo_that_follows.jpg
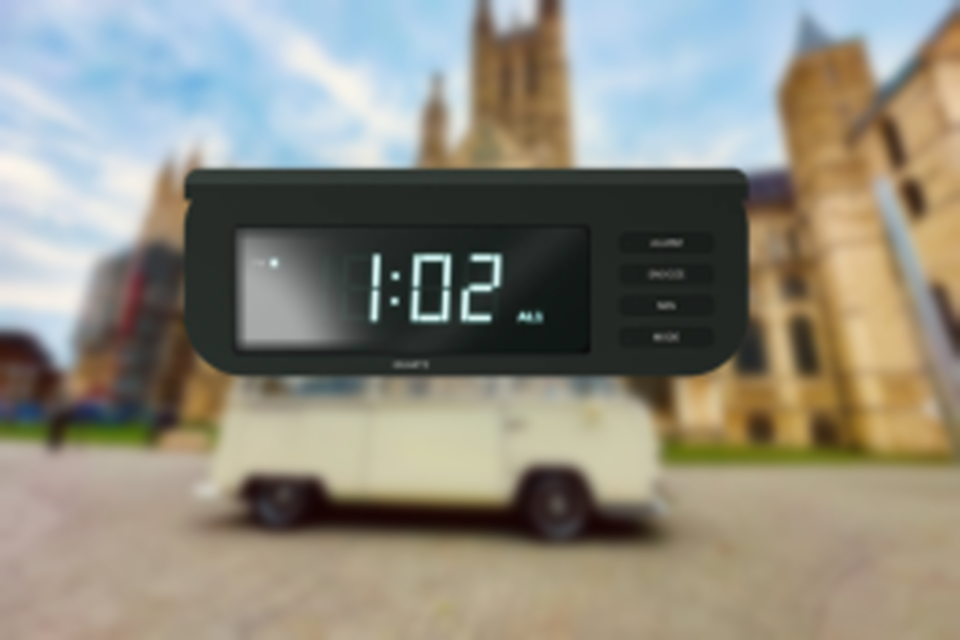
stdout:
**1:02**
